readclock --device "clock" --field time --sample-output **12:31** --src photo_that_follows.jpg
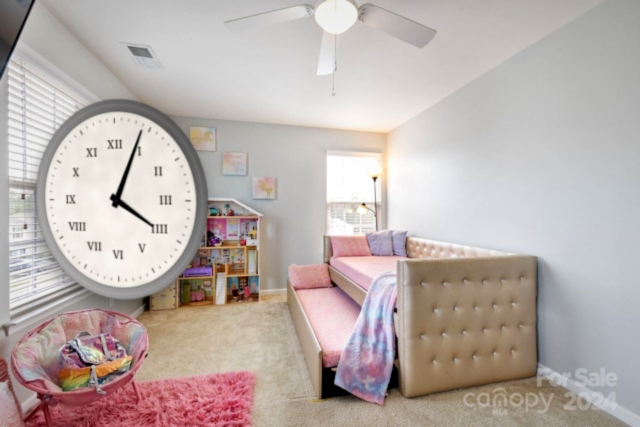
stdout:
**4:04**
